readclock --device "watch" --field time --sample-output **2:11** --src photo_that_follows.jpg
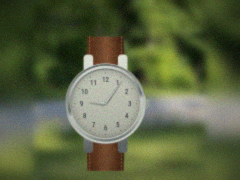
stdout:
**9:06**
